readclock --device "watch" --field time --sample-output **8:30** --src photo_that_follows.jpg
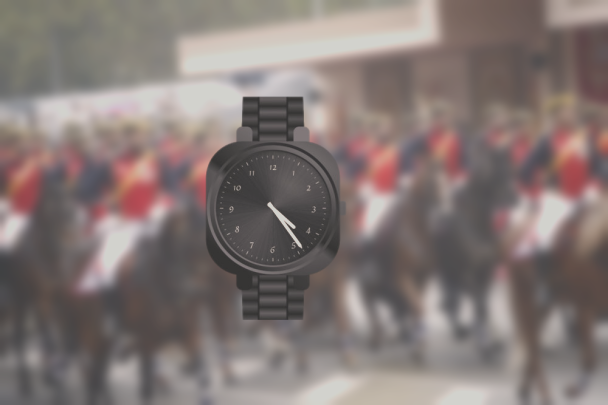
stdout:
**4:24**
